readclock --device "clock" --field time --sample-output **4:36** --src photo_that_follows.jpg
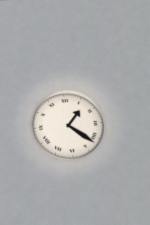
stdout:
**1:22**
